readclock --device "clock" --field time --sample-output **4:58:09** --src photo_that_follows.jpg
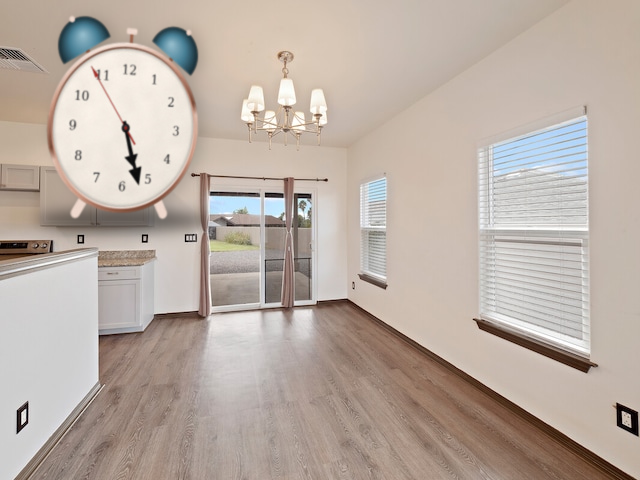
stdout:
**5:26:54**
